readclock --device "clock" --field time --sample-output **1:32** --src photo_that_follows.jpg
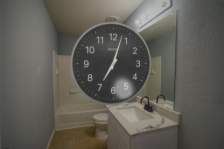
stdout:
**7:03**
